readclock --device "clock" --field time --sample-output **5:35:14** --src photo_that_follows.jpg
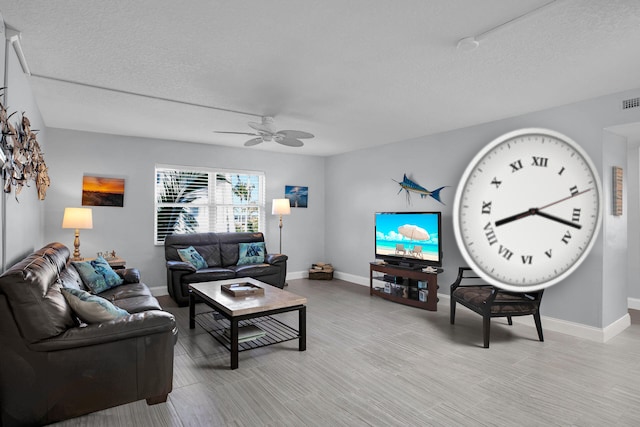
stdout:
**8:17:11**
